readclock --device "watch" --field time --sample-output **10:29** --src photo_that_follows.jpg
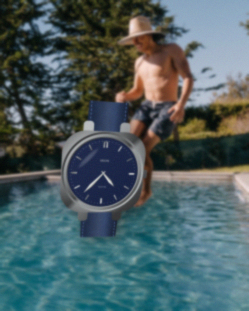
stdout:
**4:37**
